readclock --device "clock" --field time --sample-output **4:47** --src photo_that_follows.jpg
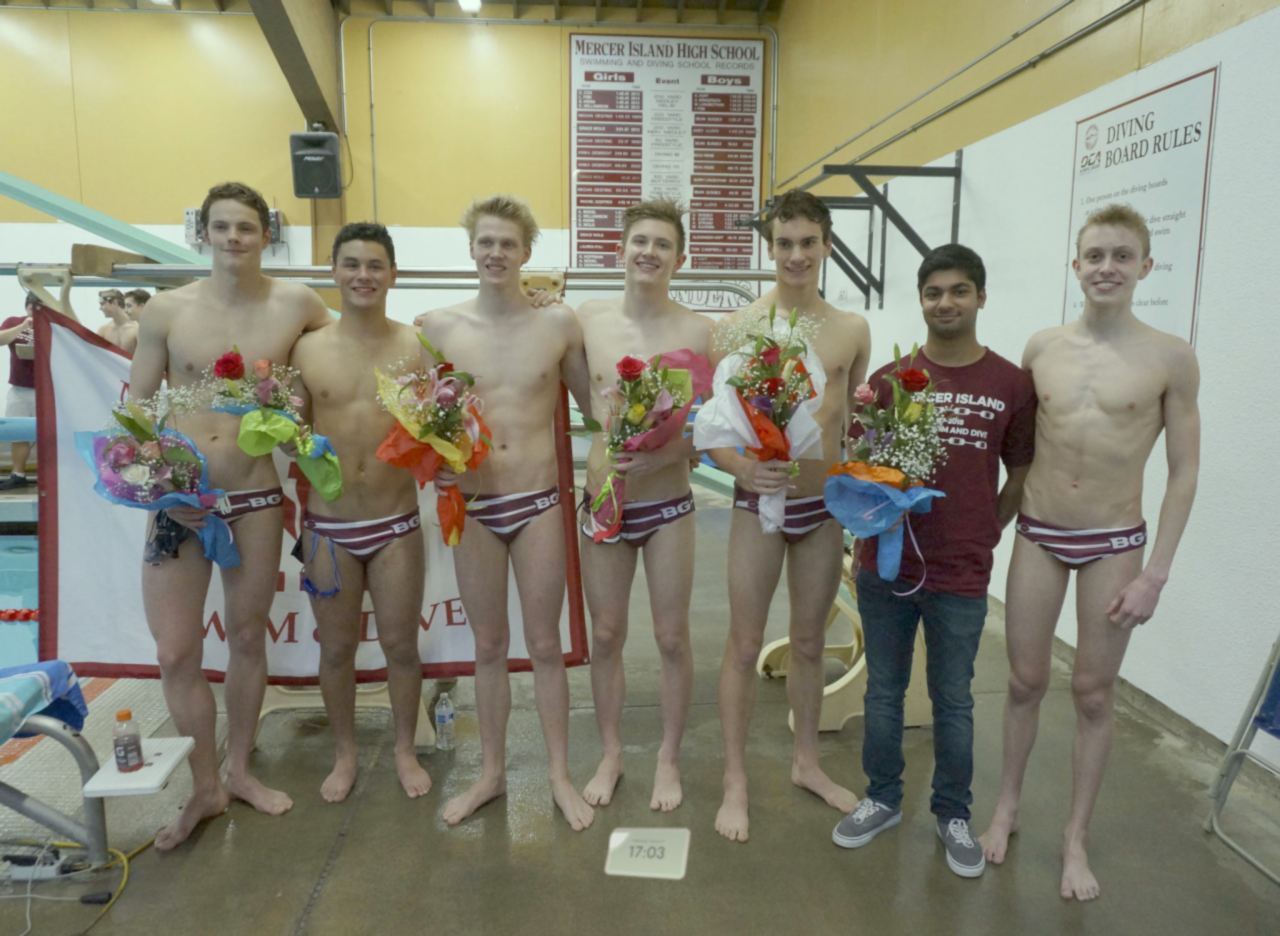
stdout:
**17:03**
